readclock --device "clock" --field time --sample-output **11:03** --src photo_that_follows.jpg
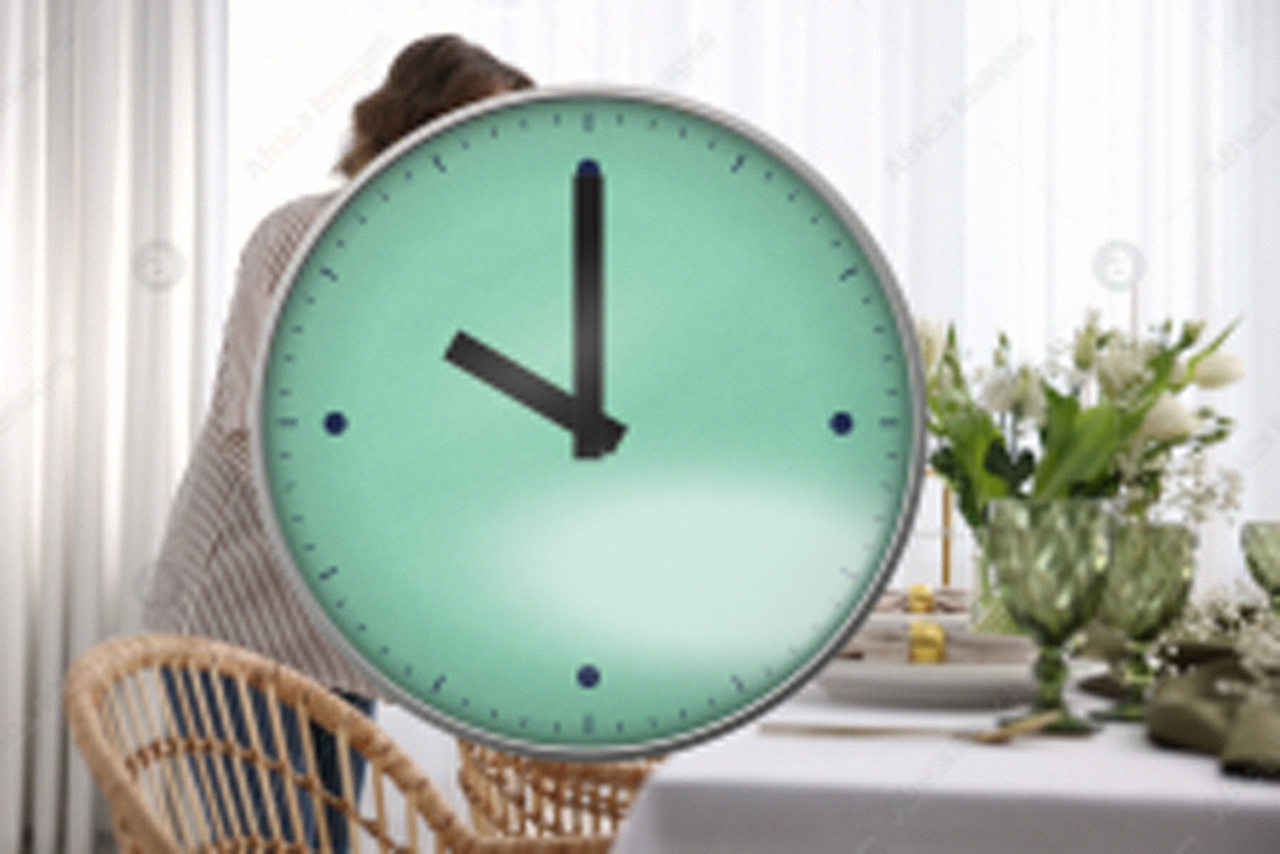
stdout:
**10:00**
